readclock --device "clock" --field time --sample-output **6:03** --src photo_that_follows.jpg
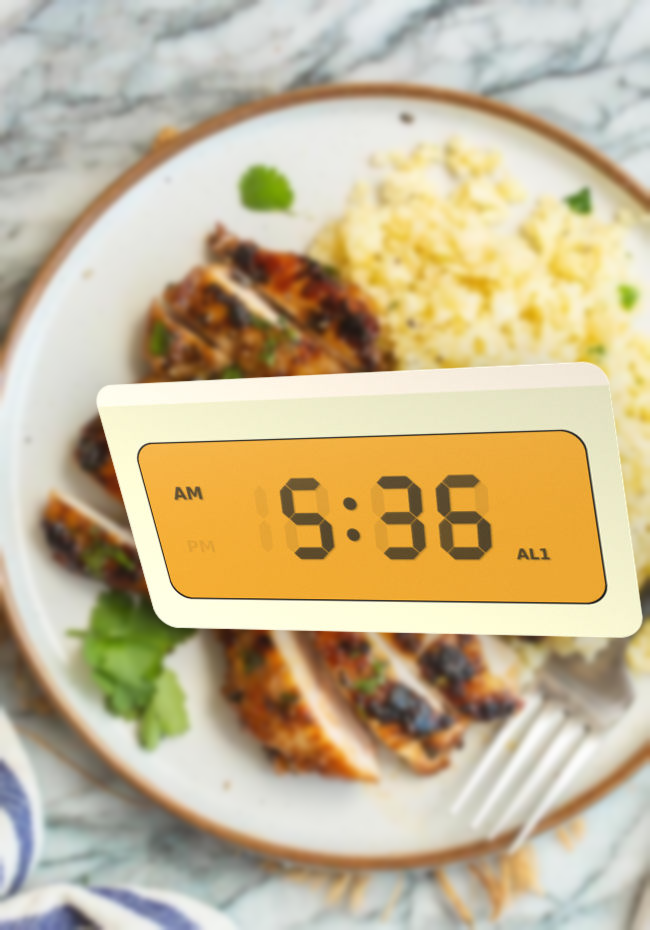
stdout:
**5:36**
